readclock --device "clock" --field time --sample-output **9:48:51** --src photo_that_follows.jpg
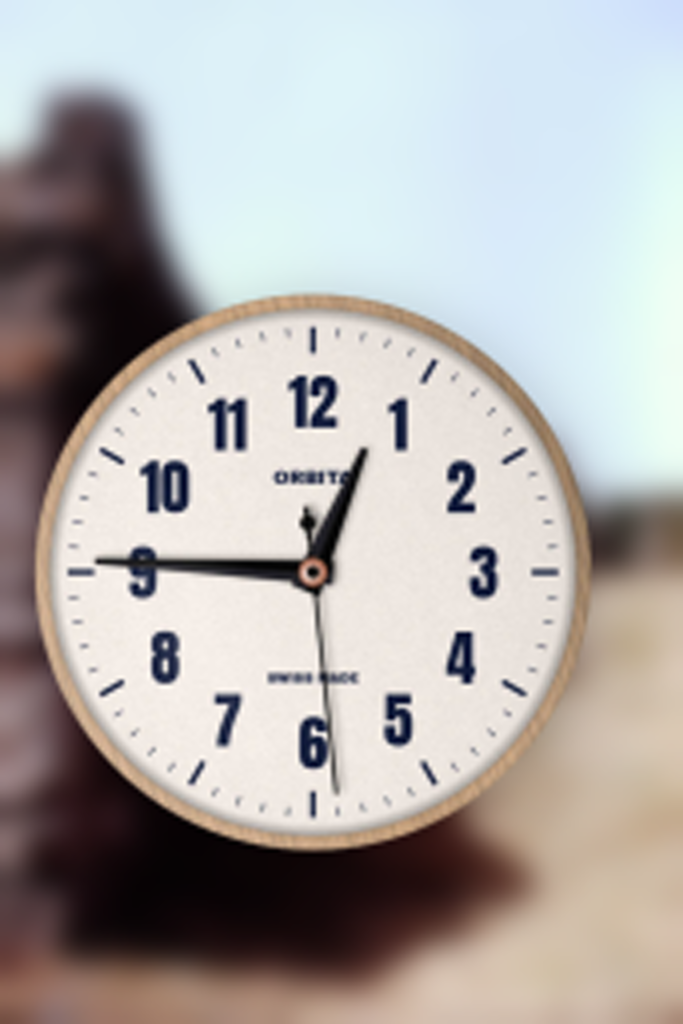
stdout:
**12:45:29**
